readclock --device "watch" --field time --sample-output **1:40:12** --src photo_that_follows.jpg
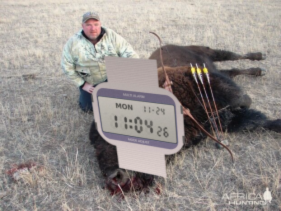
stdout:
**11:04:26**
